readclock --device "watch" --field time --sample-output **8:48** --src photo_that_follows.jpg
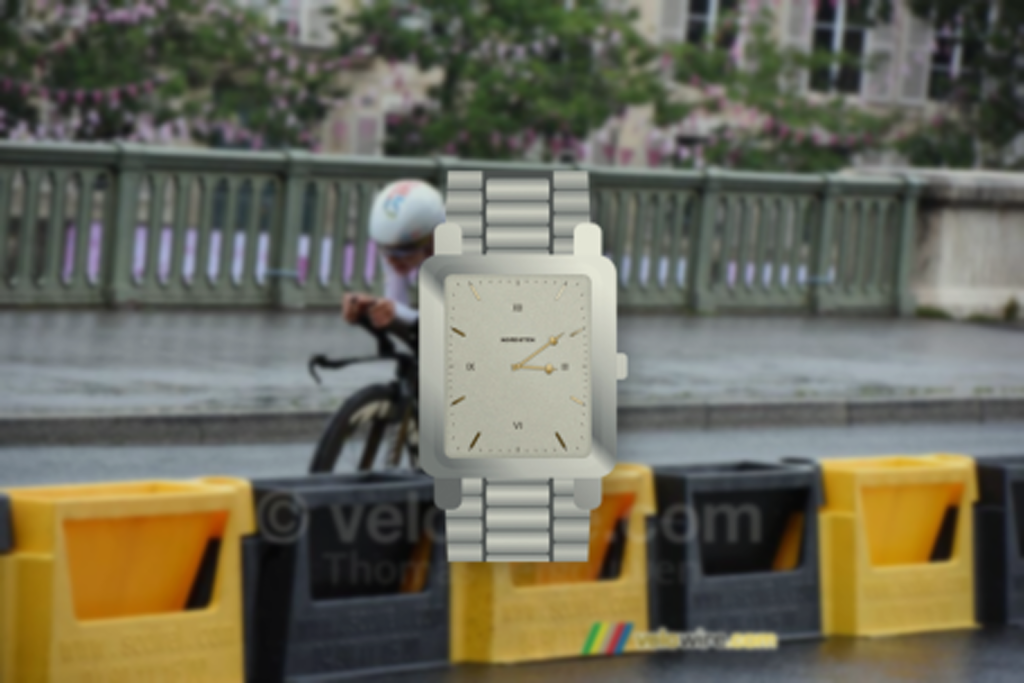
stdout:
**3:09**
